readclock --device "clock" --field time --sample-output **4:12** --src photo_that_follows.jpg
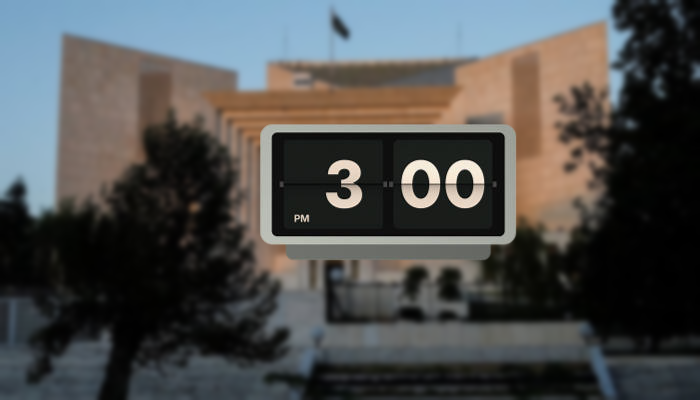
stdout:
**3:00**
